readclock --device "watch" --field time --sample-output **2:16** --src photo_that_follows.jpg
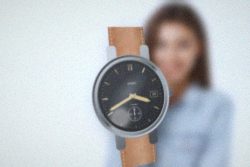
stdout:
**3:41**
